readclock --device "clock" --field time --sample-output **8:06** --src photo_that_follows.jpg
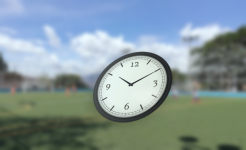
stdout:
**10:10**
